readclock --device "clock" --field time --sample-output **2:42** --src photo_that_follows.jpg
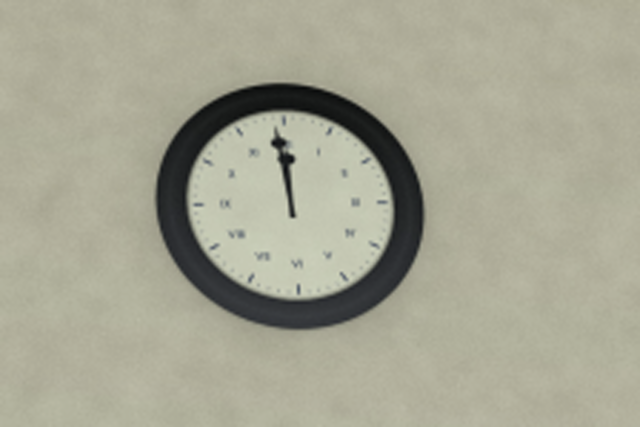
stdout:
**11:59**
